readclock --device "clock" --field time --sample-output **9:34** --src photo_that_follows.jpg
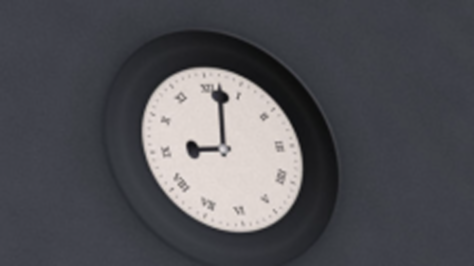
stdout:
**9:02**
